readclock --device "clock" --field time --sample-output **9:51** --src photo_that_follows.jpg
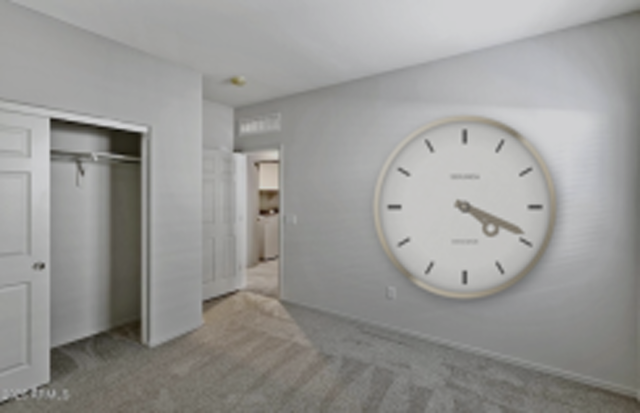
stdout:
**4:19**
